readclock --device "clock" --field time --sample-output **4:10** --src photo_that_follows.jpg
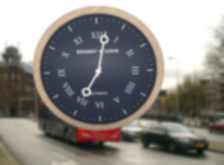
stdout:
**7:02**
